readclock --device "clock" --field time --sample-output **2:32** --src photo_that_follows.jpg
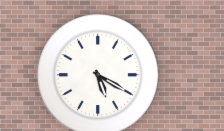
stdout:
**5:20**
